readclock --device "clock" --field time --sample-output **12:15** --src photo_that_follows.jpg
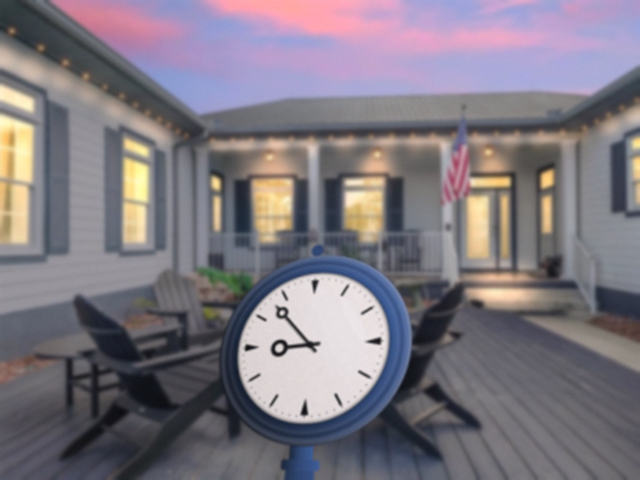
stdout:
**8:53**
